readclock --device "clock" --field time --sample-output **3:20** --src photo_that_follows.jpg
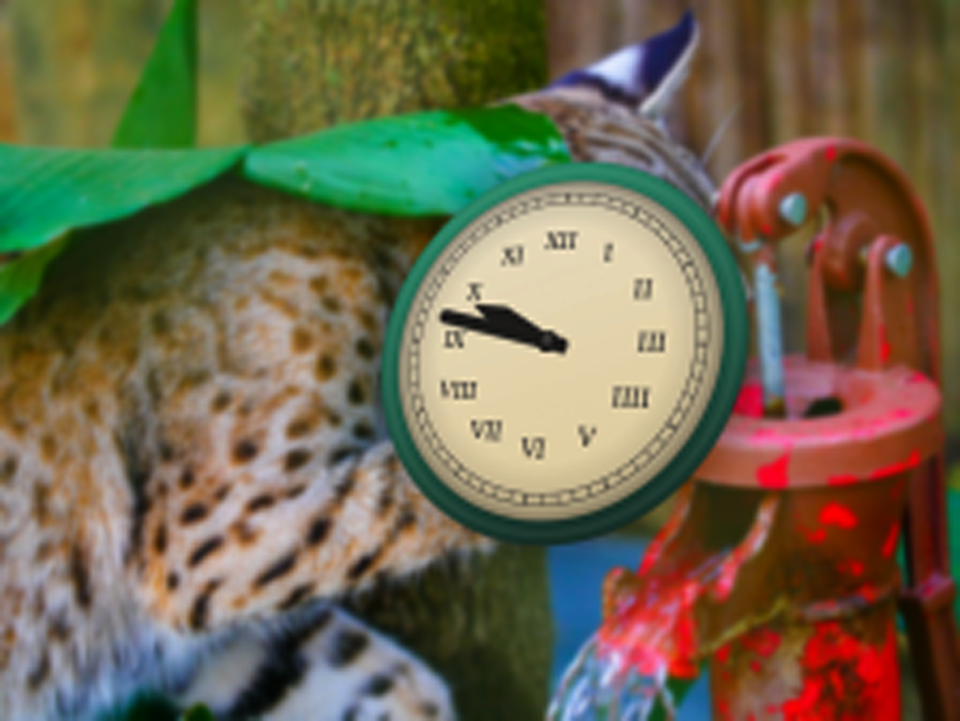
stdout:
**9:47**
